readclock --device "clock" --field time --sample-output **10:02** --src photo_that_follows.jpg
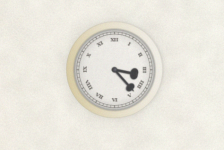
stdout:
**3:23**
